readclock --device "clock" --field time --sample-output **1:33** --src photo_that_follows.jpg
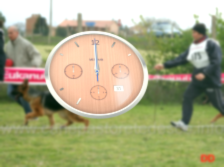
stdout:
**12:00**
